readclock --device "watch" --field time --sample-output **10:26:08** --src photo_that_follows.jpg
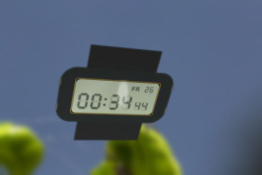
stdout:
**0:34:44**
